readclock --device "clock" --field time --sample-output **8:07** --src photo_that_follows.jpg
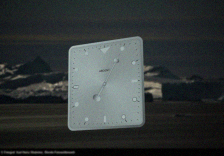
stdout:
**7:05**
